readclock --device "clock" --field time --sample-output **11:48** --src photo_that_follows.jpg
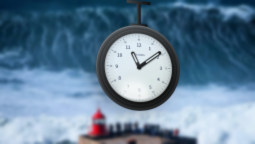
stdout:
**11:09**
